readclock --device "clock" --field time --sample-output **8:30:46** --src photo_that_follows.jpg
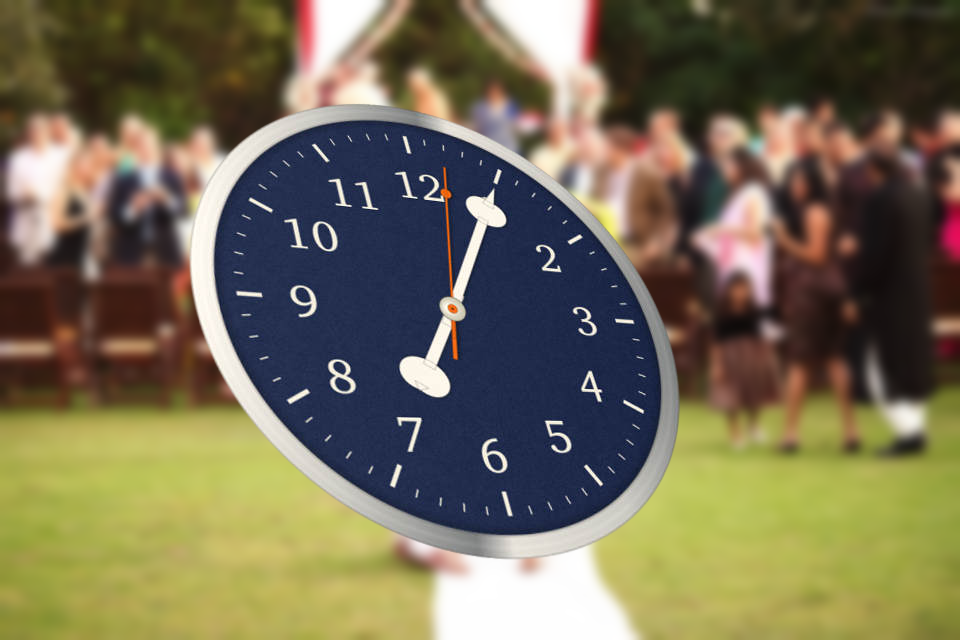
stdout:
**7:05:02**
